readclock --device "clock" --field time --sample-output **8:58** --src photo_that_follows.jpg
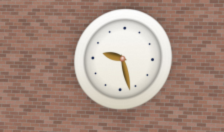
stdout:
**9:27**
